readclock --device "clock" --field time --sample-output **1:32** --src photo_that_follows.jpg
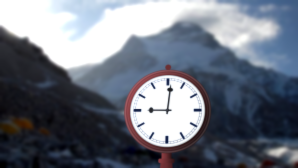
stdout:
**9:01**
